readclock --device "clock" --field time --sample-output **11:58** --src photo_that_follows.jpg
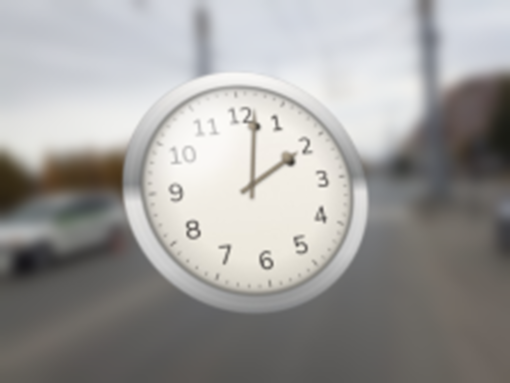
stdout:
**2:02**
